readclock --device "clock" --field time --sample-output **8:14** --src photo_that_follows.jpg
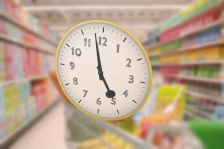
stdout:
**4:58**
